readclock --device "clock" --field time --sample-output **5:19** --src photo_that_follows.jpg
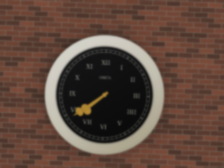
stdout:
**7:39**
